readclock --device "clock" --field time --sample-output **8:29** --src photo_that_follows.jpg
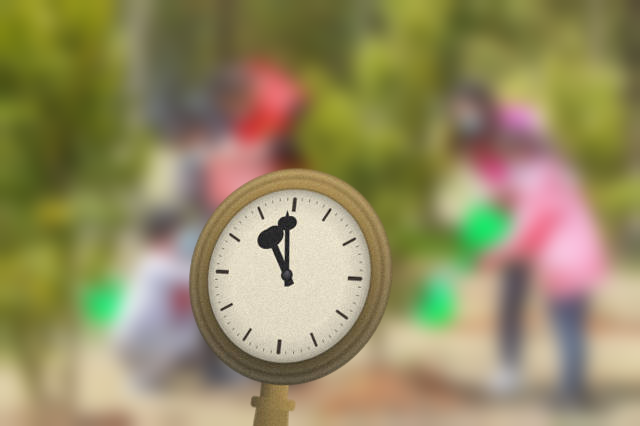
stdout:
**10:59**
